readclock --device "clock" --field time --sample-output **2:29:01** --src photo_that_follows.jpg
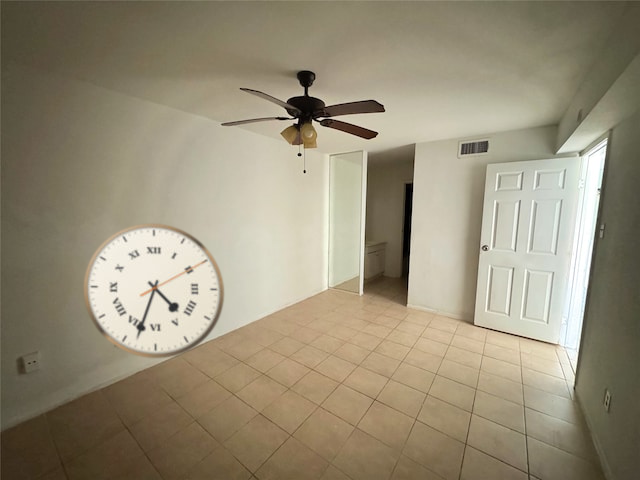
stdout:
**4:33:10**
